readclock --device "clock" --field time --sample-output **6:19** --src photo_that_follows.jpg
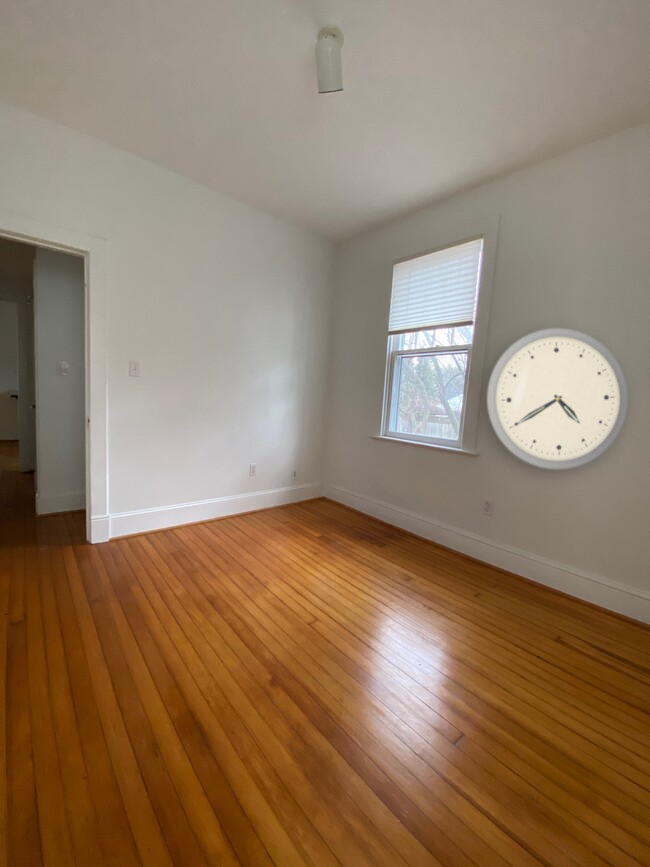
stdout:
**4:40**
